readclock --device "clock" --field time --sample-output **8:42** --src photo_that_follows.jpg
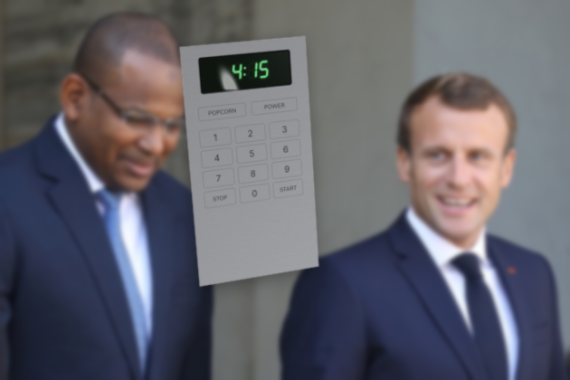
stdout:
**4:15**
